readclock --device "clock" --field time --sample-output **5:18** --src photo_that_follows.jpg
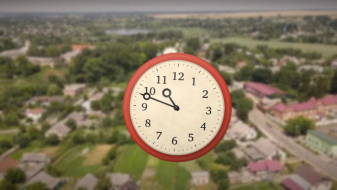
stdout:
**10:48**
